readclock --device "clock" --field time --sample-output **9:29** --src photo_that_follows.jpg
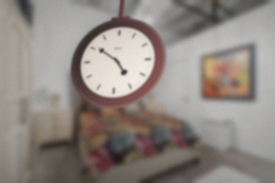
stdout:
**4:51**
